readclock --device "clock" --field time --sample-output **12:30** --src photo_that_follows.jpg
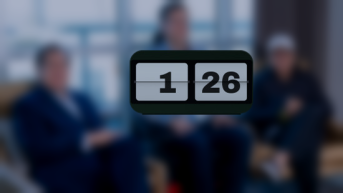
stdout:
**1:26**
